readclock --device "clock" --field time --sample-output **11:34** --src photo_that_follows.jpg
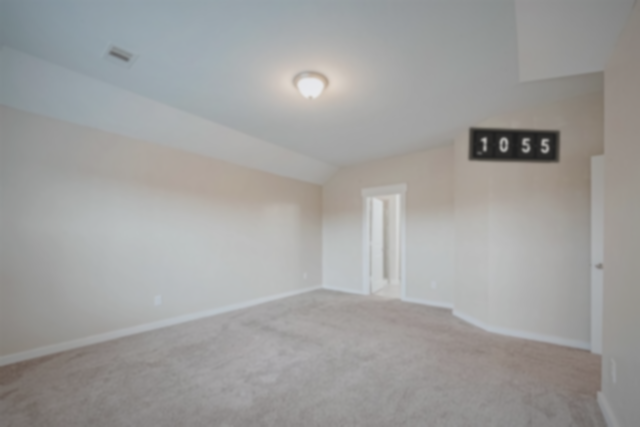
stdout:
**10:55**
